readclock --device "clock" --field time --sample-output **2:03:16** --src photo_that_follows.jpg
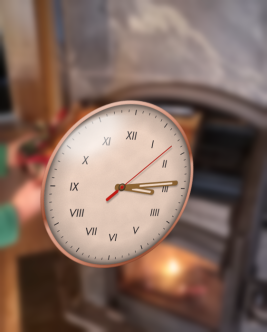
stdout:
**3:14:08**
